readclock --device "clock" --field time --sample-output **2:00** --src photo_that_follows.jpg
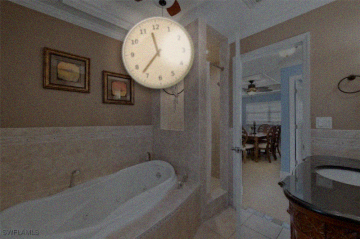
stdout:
**11:37**
